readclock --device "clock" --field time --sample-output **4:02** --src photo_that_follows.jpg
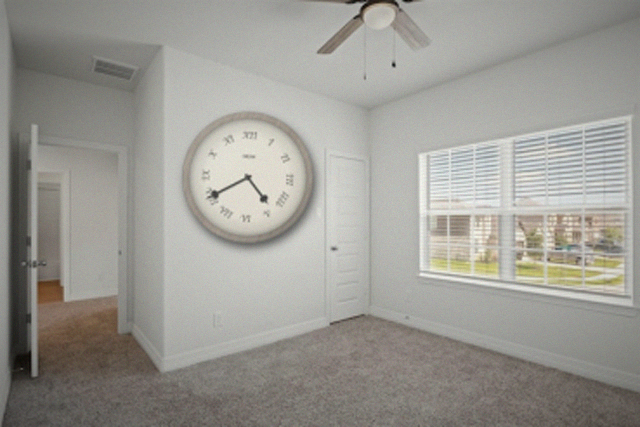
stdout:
**4:40**
